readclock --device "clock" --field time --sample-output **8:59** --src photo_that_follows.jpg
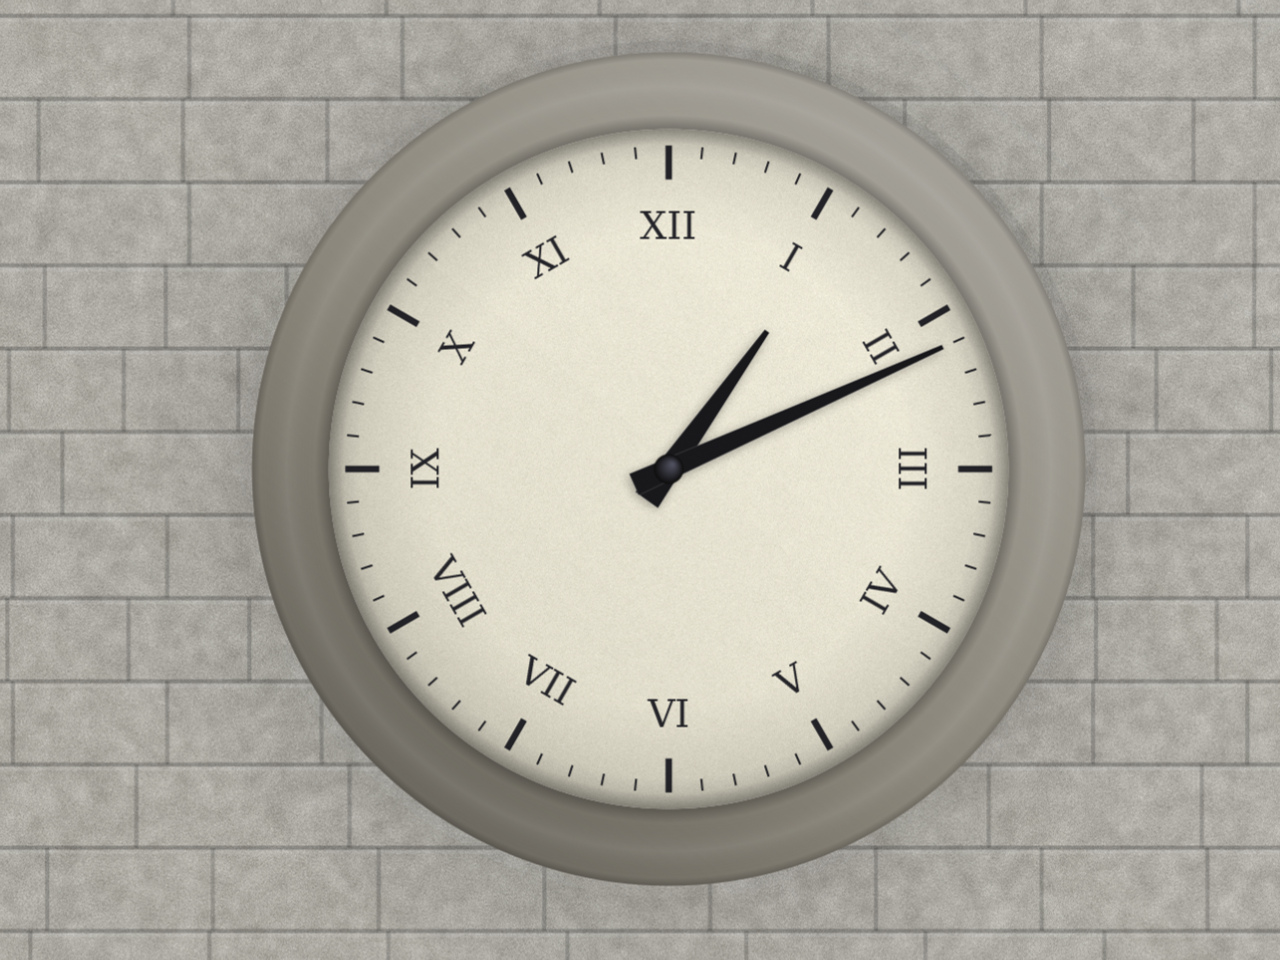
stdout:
**1:11**
